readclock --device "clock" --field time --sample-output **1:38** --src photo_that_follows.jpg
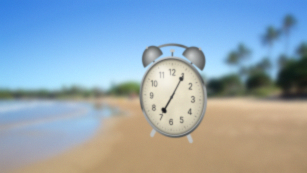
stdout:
**7:05**
